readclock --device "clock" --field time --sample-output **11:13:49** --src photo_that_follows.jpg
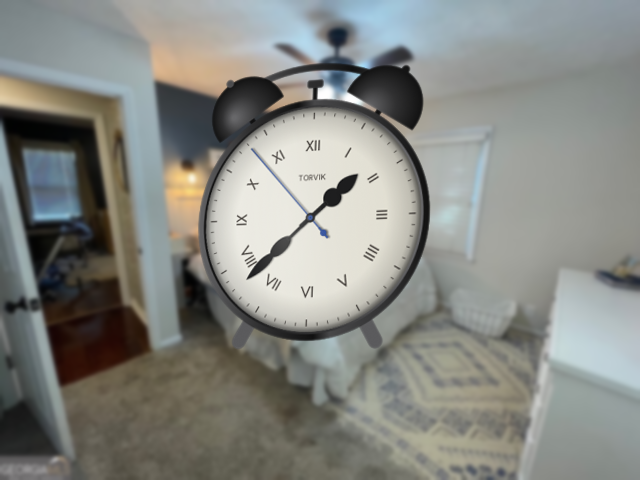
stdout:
**1:37:53**
